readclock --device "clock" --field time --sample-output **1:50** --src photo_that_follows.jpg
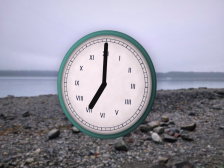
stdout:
**7:00**
